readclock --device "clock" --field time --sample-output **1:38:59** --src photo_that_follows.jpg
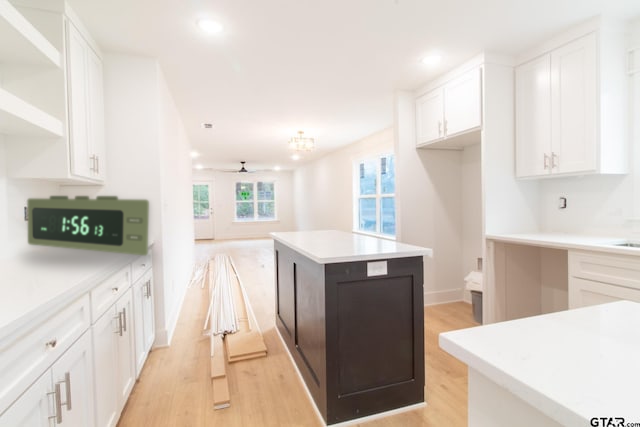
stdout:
**1:56:13**
